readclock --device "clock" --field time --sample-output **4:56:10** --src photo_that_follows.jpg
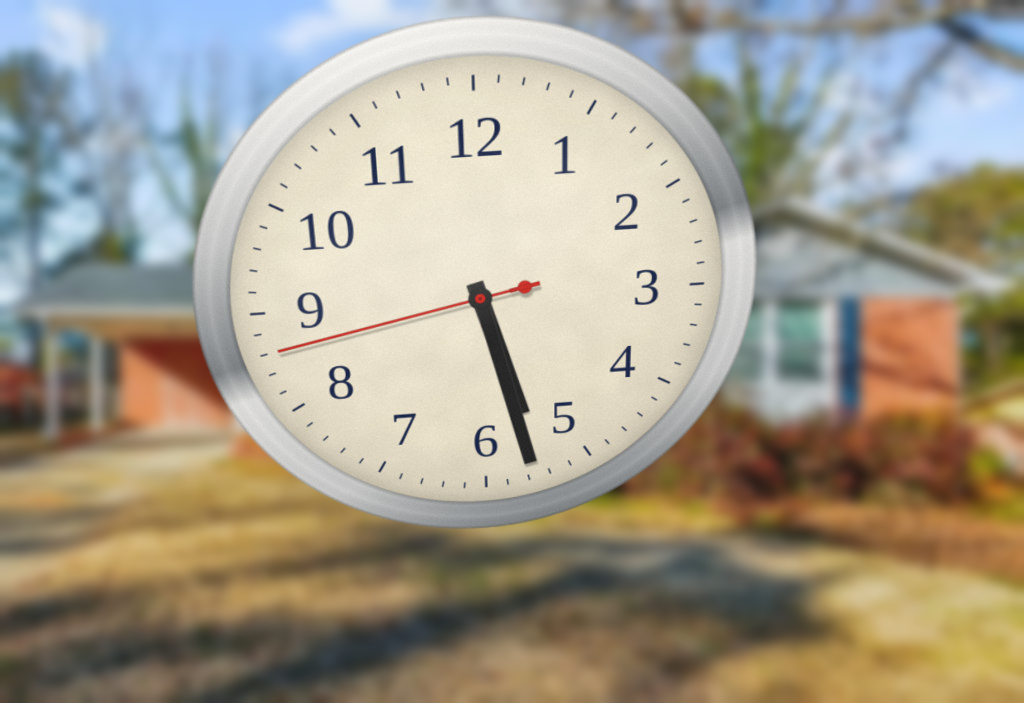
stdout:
**5:27:43**
